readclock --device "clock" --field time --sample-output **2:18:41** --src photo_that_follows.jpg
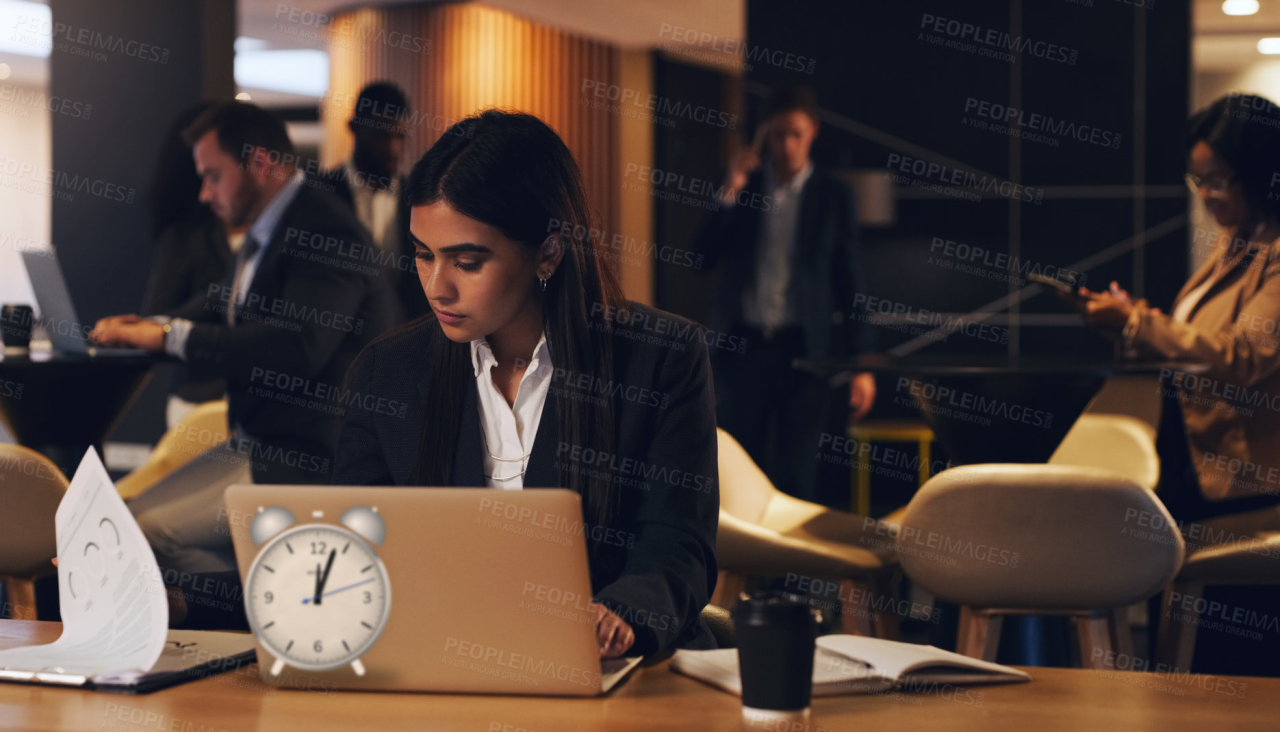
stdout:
**12:03:12**
